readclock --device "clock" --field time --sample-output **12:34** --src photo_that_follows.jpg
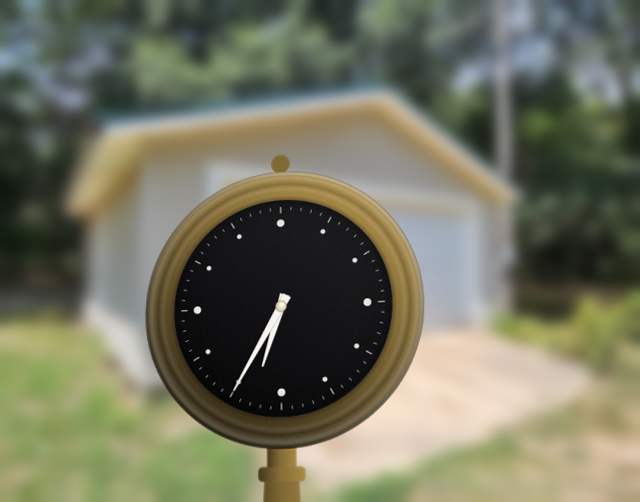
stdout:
**6:35**
